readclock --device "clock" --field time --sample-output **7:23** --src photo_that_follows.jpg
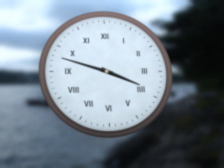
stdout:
**3:48**
